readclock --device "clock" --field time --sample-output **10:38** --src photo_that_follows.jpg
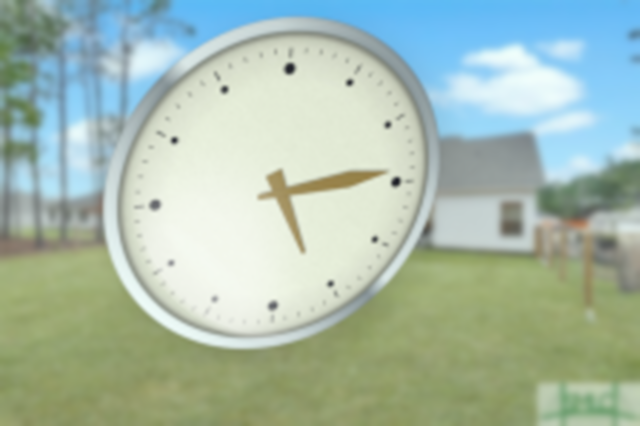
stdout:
**5:14**
